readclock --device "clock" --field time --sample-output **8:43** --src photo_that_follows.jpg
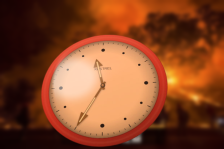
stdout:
**11:35**
